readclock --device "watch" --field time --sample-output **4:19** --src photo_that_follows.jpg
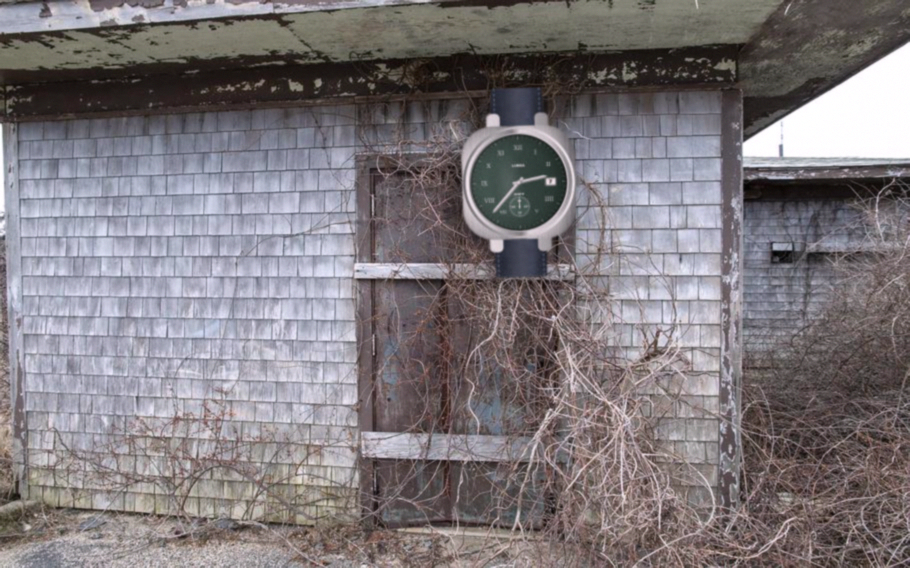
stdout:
**2:37**
